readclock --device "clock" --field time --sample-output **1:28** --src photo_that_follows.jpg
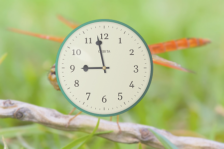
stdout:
**8:58**
